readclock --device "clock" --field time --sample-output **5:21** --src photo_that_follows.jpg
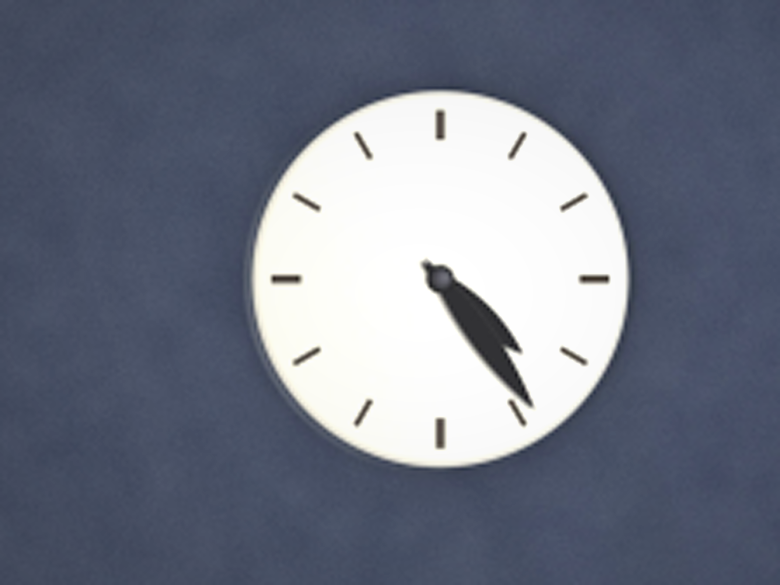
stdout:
**4:24**
